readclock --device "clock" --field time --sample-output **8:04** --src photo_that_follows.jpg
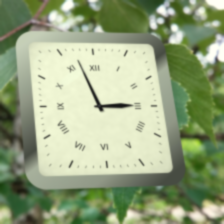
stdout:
**2:57**
